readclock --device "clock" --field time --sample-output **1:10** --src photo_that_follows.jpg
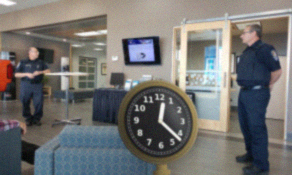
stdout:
**12:22**
